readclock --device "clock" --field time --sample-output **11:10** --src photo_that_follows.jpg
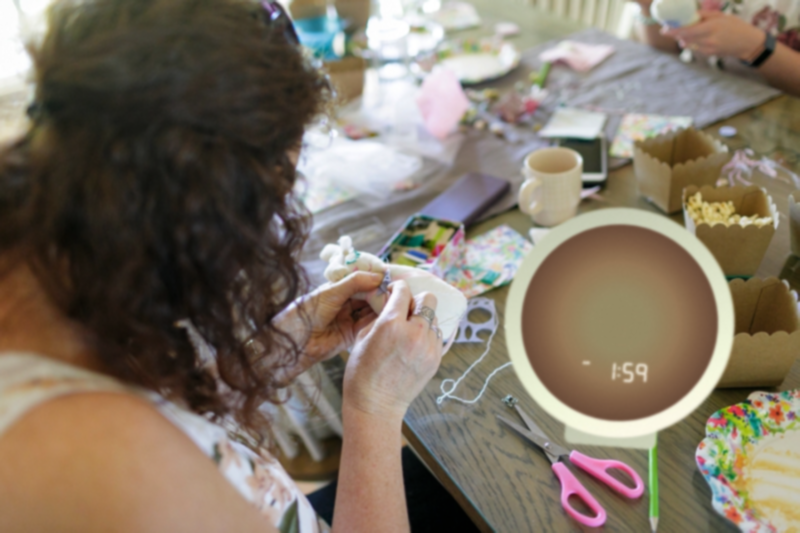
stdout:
**1:59**
